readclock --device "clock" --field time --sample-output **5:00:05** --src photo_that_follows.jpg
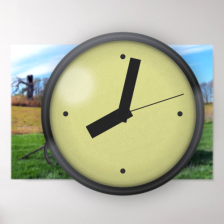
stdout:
**8:02:12**
